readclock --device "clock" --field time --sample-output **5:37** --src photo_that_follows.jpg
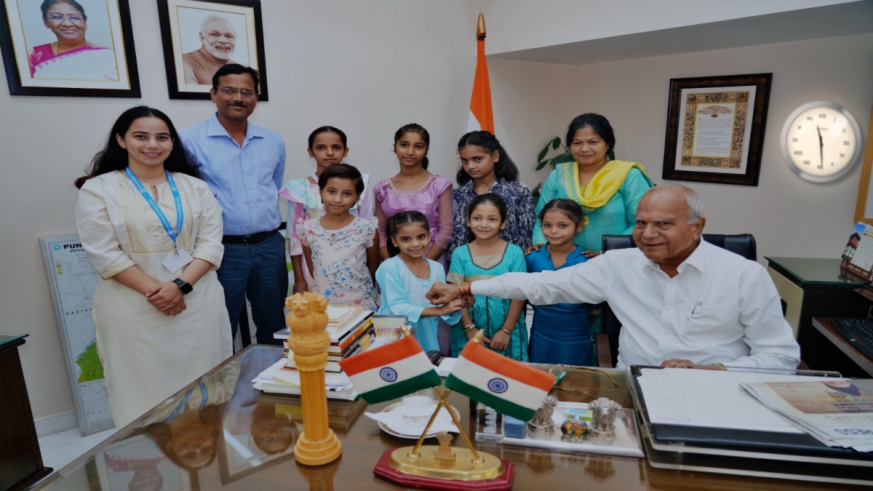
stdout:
**11:29**
